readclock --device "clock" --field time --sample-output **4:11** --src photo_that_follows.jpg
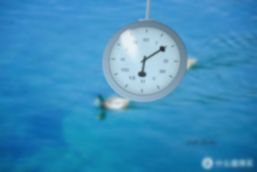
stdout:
**6:09**
